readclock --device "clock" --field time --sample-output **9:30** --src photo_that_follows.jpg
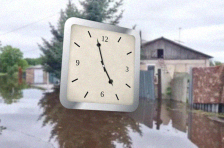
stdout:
**4:57**
